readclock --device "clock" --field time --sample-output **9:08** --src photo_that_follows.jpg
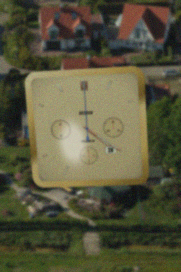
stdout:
**4:21**
